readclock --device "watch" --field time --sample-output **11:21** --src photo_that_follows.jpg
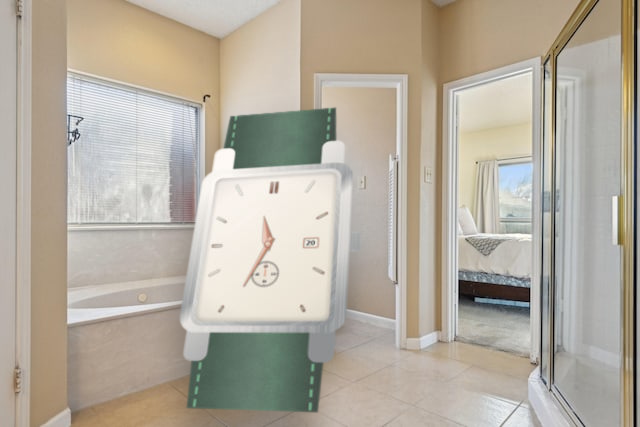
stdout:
**11:34**
